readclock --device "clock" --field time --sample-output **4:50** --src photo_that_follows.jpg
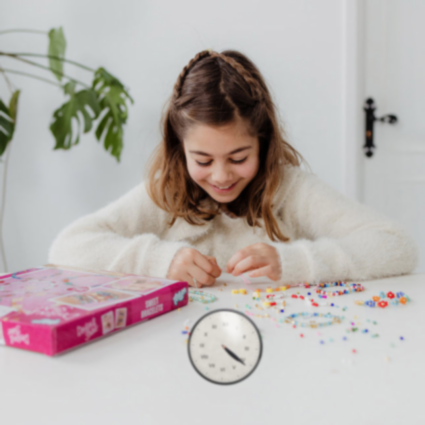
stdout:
**4:21**
